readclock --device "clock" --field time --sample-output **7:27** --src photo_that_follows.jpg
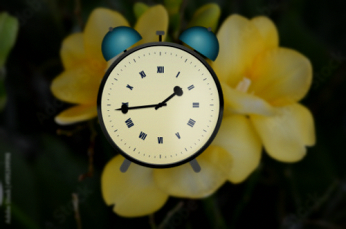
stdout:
**1:44**
